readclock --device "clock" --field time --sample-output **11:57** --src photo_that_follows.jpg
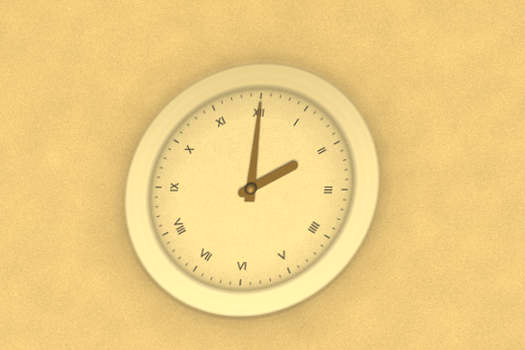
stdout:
**2:00**
